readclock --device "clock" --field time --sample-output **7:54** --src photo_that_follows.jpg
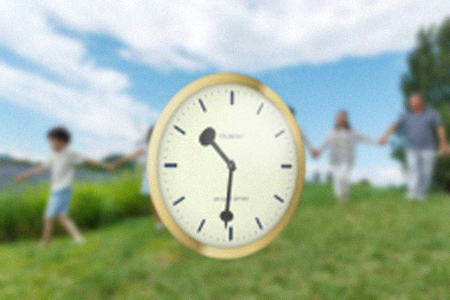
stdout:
**10:31**
